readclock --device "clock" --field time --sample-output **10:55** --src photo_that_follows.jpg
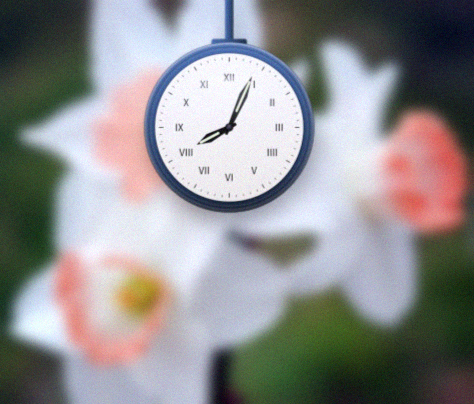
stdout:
**8:04**
